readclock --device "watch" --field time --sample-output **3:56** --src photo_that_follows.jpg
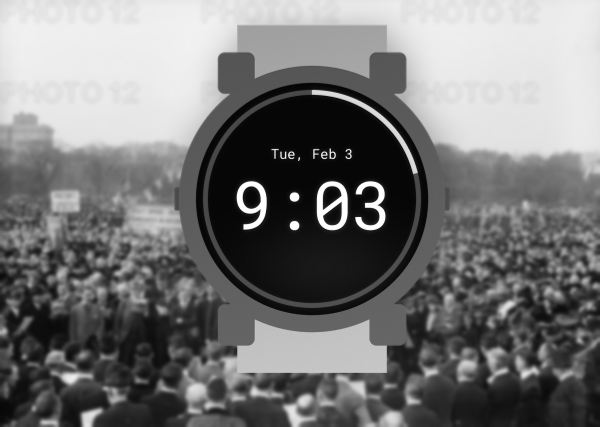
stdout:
**9:03**
